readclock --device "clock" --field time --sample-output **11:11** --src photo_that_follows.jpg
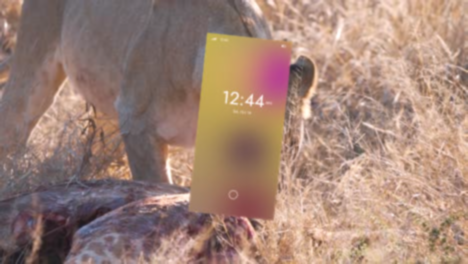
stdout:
**12:44**
